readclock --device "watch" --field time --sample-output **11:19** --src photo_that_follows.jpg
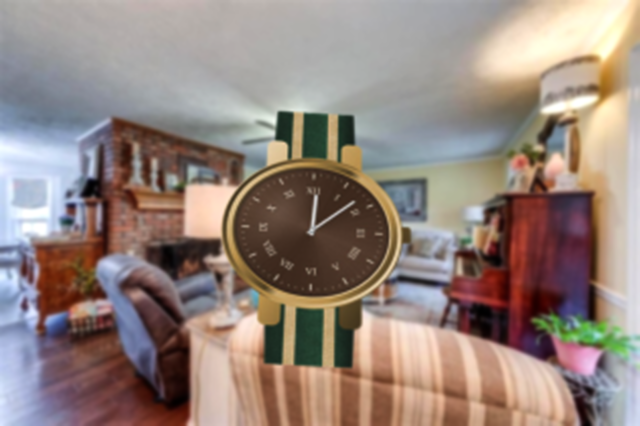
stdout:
**12:08**
